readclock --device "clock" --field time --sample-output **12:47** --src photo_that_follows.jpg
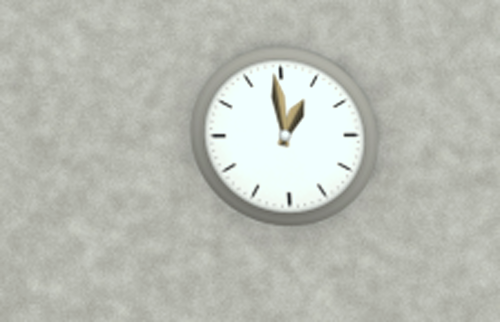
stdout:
**12:59**
